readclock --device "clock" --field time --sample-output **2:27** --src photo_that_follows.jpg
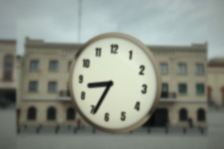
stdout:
**8:34**
